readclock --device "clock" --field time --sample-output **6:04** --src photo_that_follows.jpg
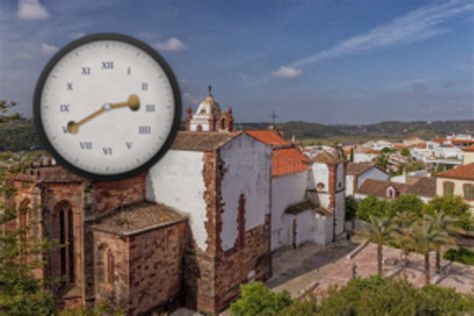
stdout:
**2:40**
